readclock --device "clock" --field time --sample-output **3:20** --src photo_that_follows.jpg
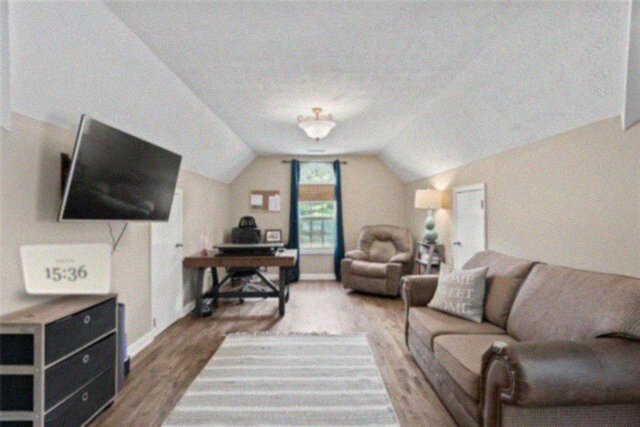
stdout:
**15:36**
